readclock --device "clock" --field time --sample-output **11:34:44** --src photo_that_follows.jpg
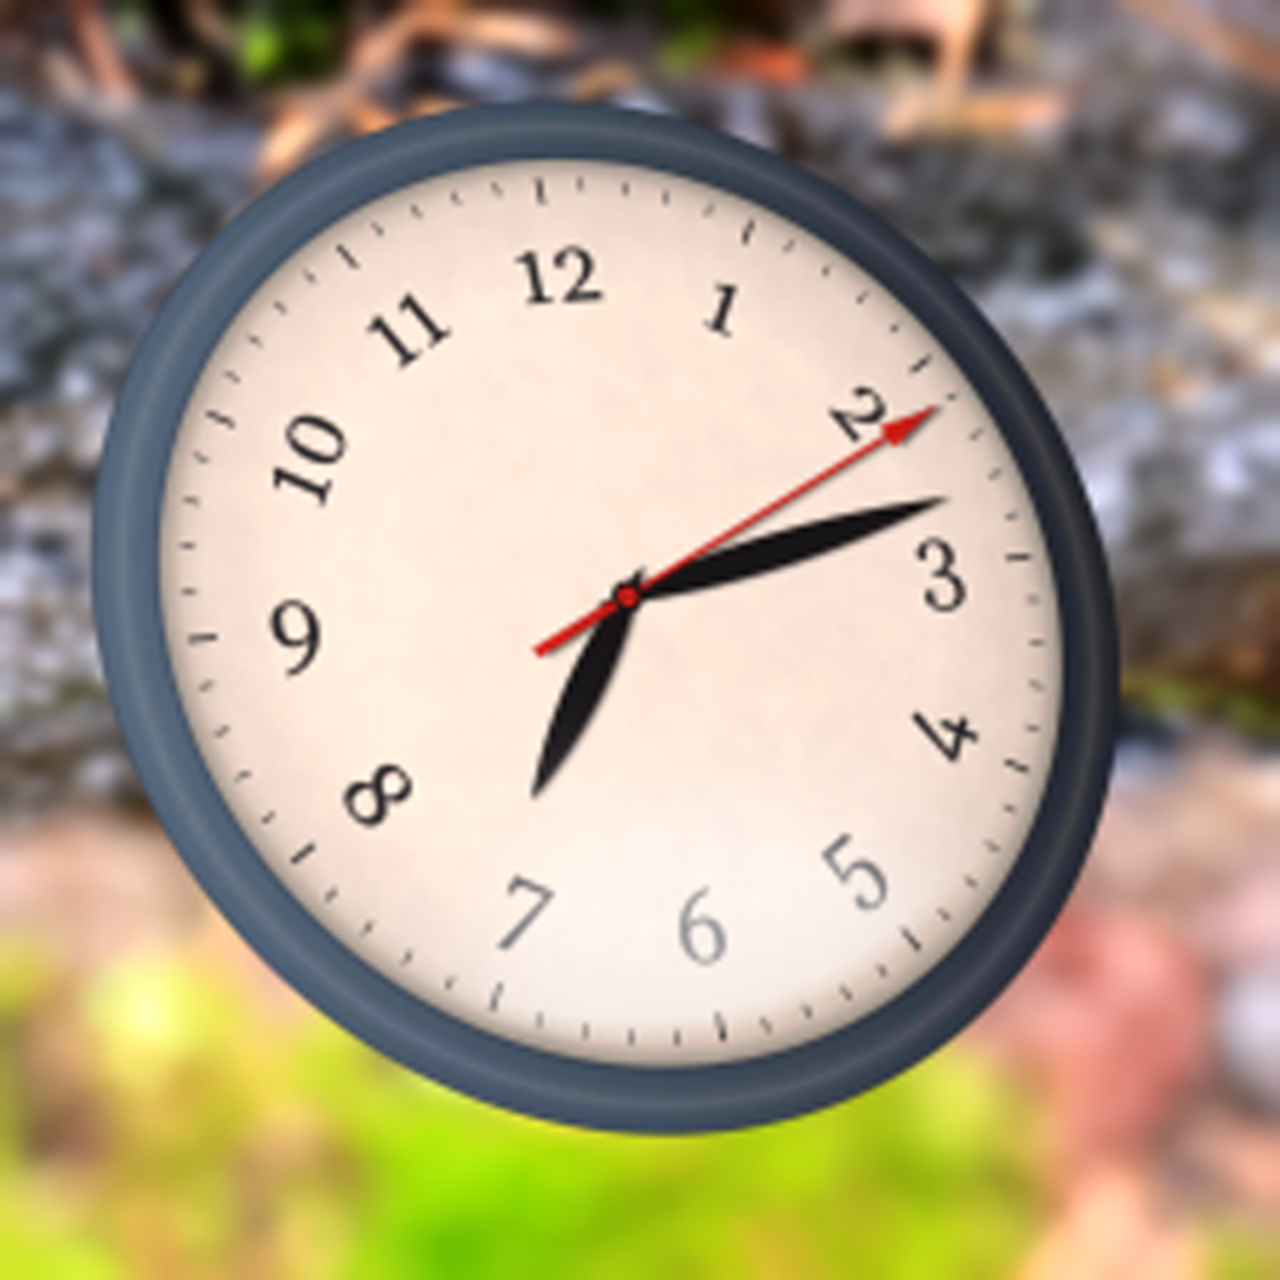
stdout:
**7:13:11**
